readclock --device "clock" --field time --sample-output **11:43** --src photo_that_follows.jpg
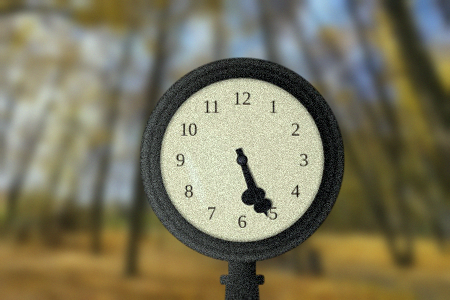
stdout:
**5:26**
